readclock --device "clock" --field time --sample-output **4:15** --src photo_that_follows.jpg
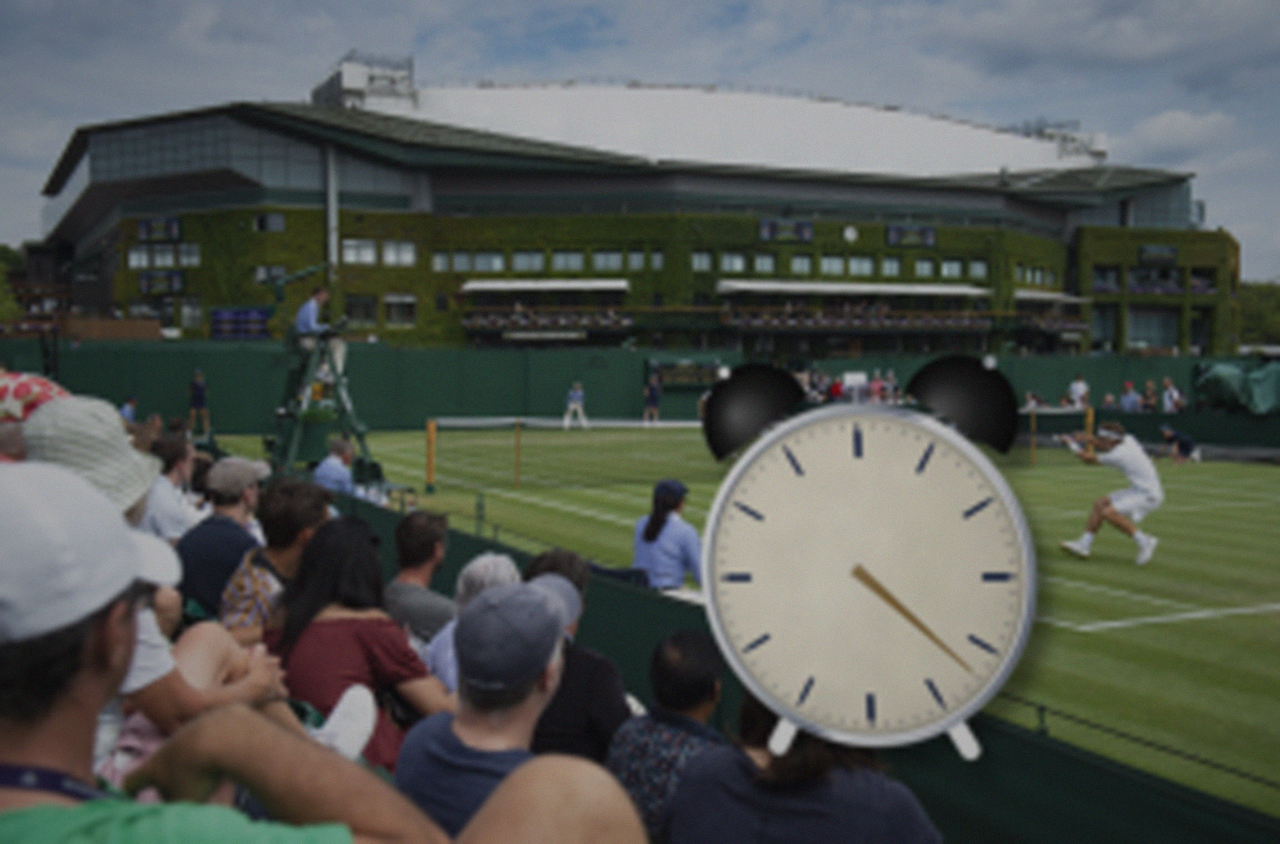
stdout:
**4:22**
